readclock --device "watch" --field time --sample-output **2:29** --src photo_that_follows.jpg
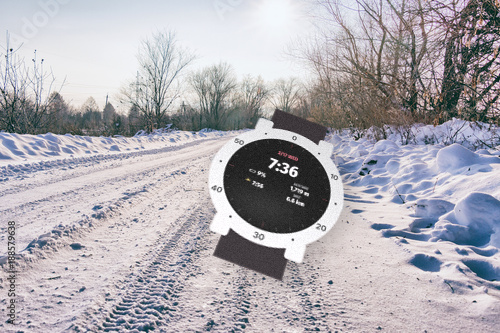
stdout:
**7:36**
